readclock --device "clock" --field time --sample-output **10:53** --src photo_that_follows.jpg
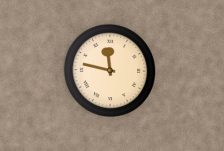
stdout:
**11:47**
